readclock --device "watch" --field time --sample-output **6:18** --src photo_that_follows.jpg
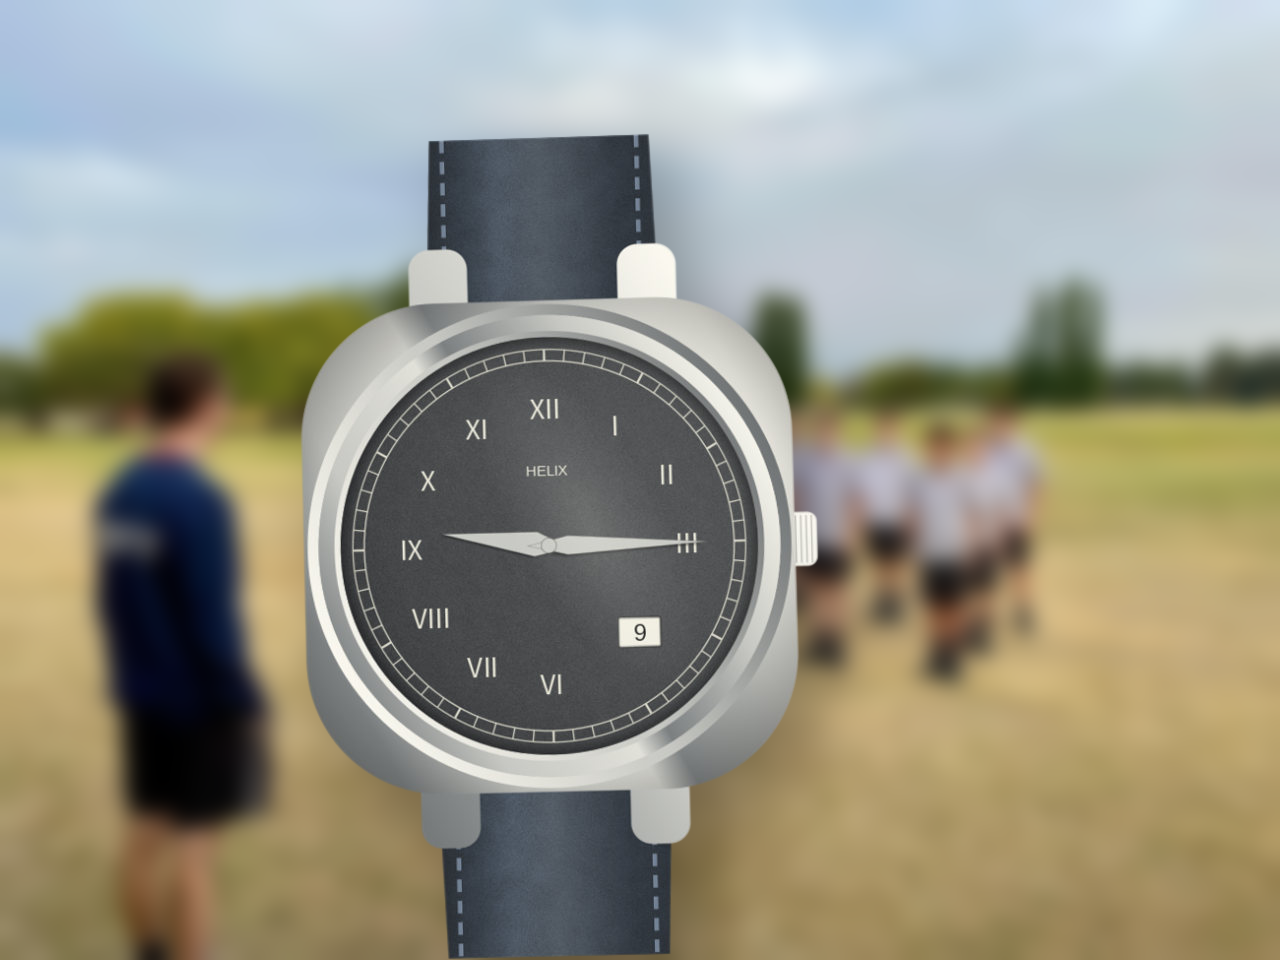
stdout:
**9:15**
